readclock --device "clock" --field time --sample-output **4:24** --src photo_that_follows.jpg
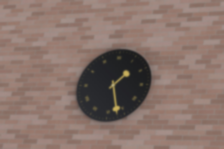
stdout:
**1:27**
